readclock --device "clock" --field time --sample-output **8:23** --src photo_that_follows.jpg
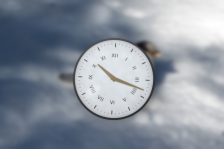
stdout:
**10:18**
